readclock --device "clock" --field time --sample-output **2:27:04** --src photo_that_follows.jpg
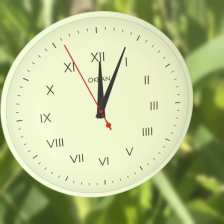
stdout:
**12:03:56**
